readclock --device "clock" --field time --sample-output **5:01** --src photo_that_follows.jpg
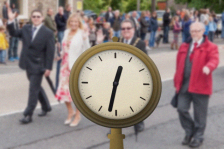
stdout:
**12:32**
